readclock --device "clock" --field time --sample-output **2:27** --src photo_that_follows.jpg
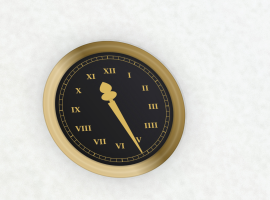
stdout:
**11:26**
